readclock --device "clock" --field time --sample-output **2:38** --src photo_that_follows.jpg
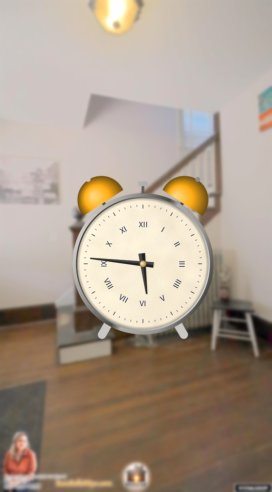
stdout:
**5:46**
